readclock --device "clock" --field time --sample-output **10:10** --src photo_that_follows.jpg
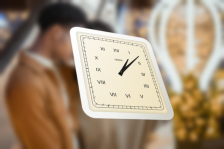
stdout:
**1:08**
